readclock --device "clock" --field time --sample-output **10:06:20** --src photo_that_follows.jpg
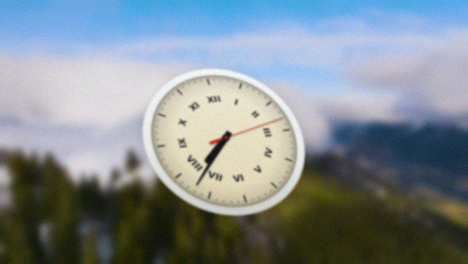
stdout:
**7:37:13**
